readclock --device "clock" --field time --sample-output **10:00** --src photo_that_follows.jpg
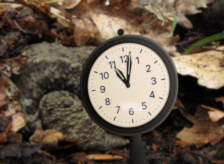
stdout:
**11:02**
